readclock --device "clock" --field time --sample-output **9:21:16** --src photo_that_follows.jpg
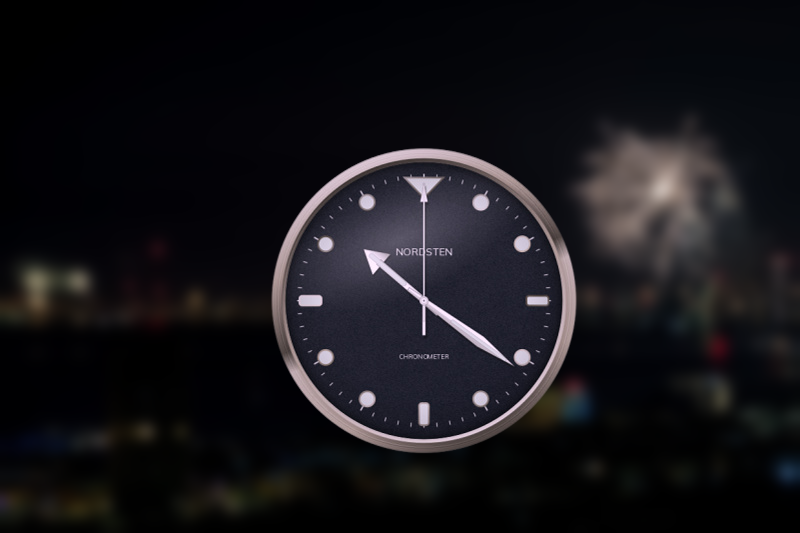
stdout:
**10:21:00**
